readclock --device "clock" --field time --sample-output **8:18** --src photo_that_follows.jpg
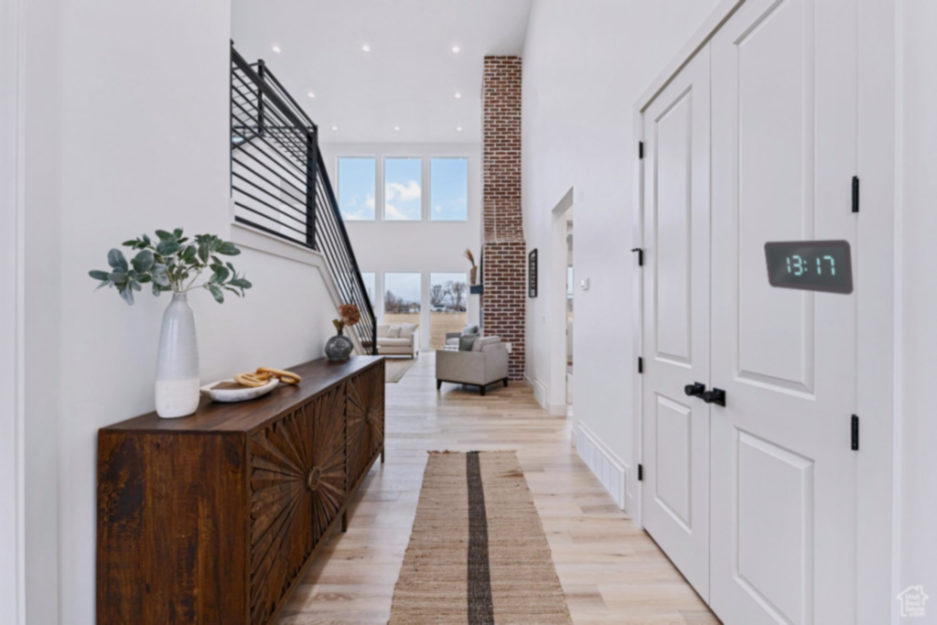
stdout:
**13:17**
